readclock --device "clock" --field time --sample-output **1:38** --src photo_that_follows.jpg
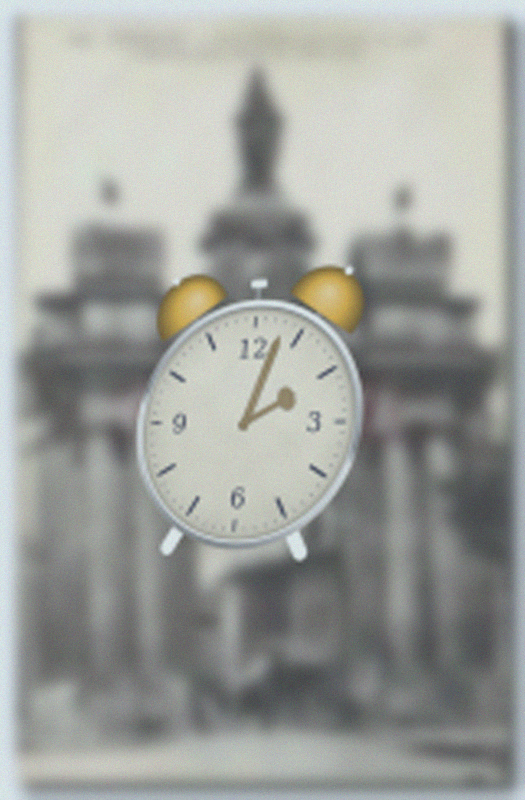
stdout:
**2:03**
